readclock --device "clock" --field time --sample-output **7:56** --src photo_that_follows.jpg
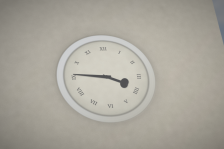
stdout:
**3:46**
